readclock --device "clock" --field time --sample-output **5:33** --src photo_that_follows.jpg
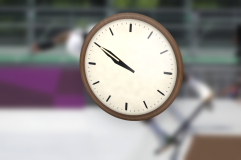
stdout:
**9:50**
